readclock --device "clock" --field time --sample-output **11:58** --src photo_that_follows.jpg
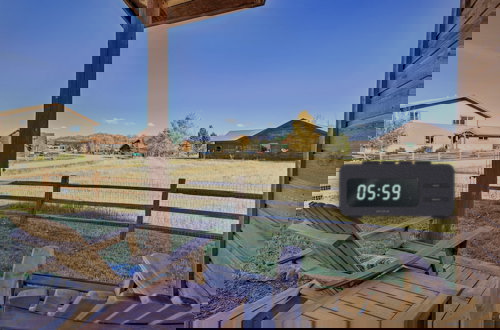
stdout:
**5:59**
